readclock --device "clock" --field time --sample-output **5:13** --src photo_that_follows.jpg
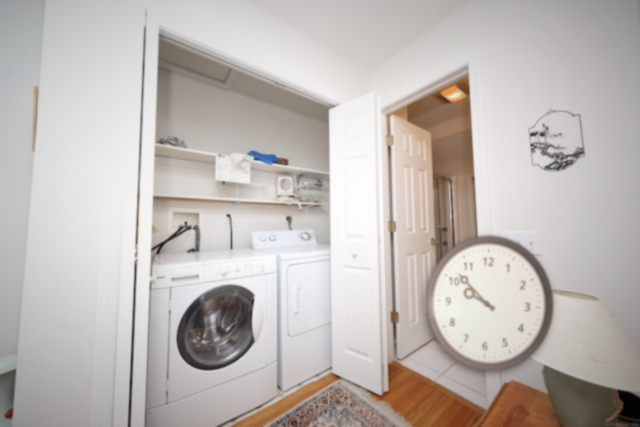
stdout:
**9:52**
